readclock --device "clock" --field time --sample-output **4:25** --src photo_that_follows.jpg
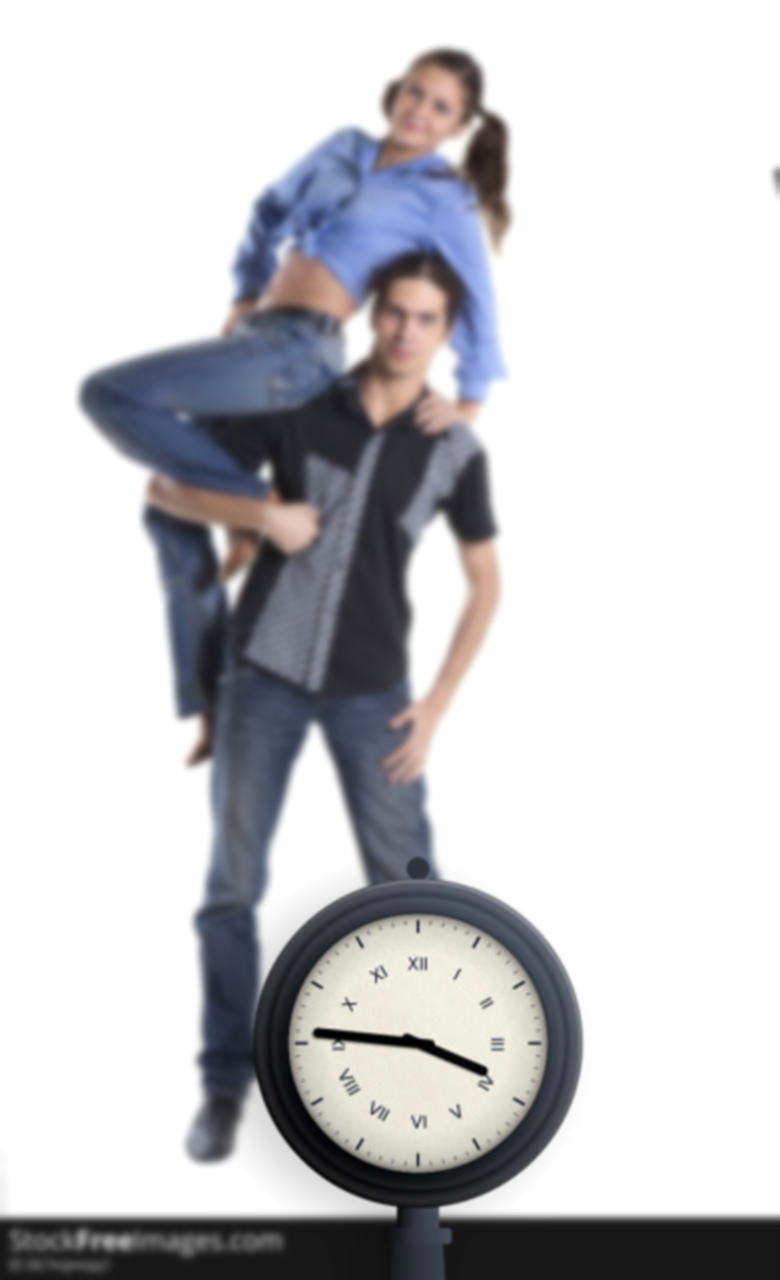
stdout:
**3:46**
